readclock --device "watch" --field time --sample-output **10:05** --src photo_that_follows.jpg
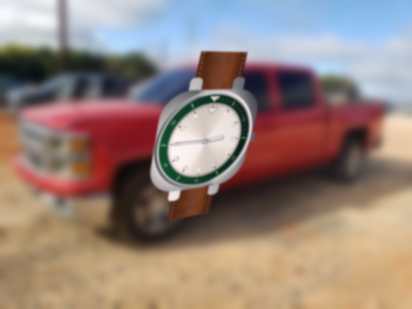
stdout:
**2:45**
